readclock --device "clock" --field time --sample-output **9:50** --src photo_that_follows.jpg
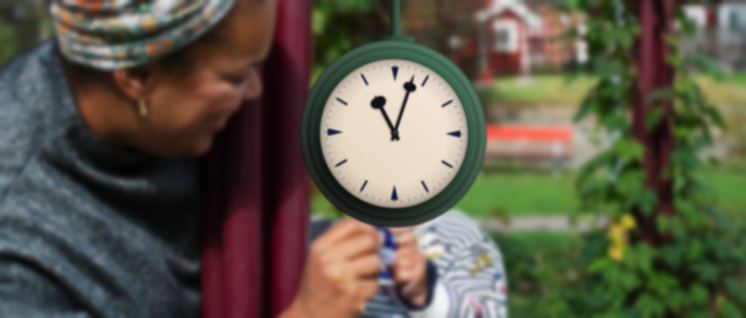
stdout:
**11:03**
